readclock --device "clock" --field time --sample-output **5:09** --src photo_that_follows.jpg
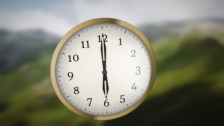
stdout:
**6:00**
